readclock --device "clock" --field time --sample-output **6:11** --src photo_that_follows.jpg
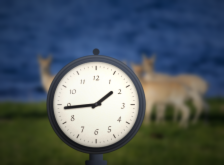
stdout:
**1:44**
